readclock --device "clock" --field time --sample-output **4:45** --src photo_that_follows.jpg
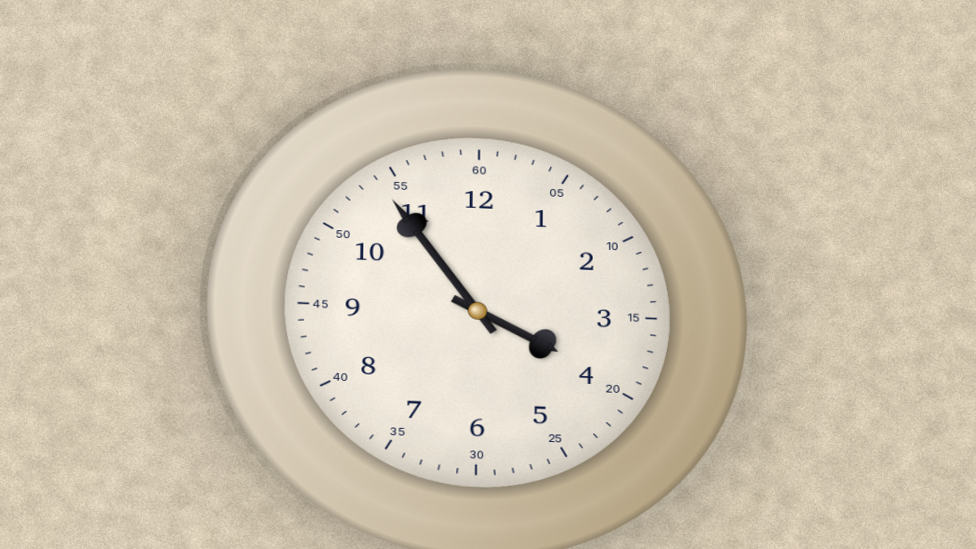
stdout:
**3:54**
